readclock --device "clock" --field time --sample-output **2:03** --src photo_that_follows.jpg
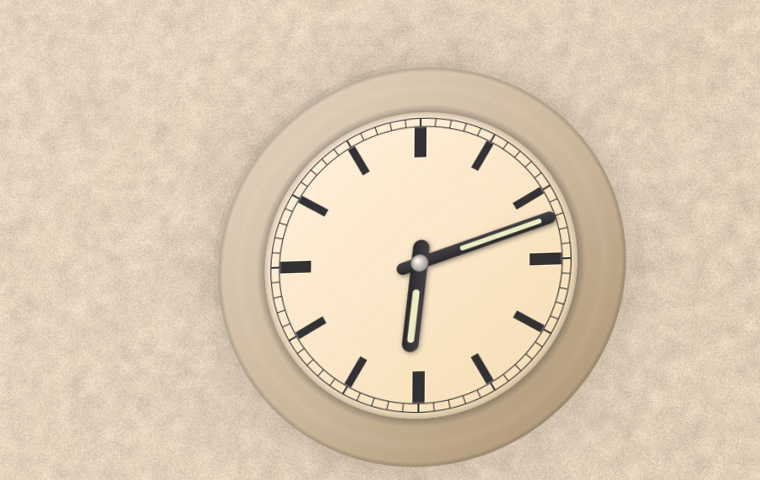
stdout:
**6:12**
